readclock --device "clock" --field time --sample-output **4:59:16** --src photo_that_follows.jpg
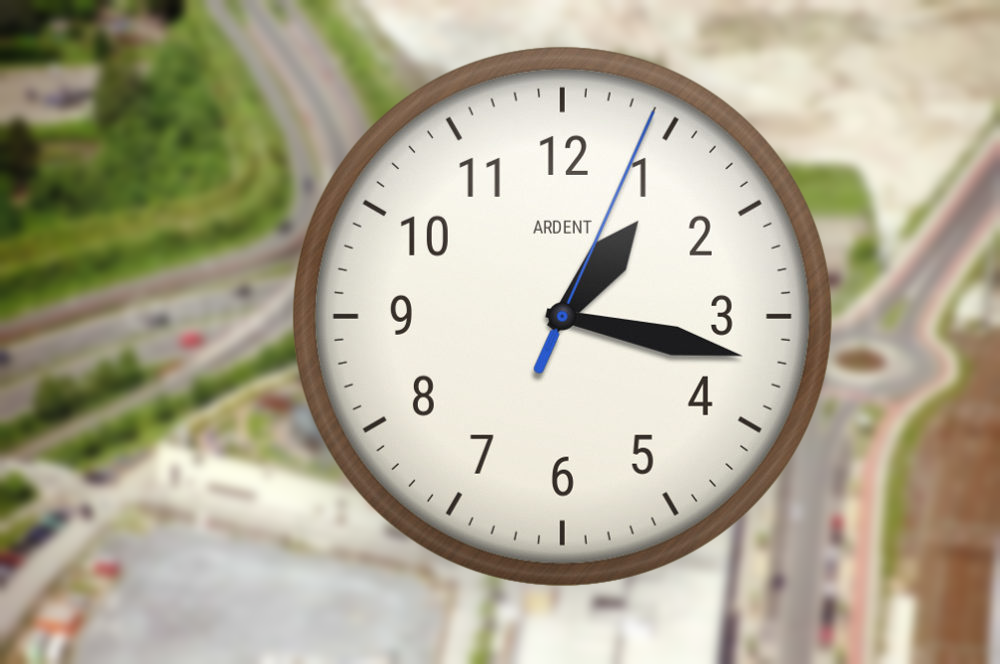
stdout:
**1:17:04**
